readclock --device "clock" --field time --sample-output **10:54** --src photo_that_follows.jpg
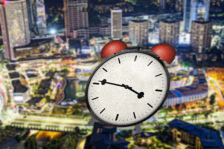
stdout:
**3:46**
